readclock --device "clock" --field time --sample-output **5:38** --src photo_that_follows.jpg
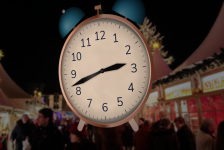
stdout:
**2:42**
